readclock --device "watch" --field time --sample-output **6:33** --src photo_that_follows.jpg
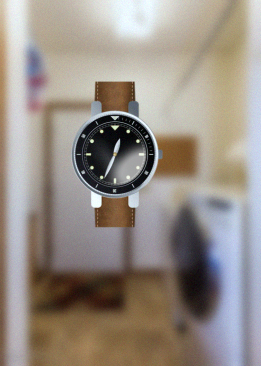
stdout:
**12:34**
